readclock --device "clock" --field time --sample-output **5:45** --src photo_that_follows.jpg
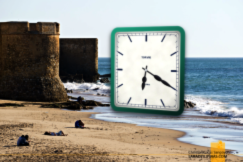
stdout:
**6:20**
